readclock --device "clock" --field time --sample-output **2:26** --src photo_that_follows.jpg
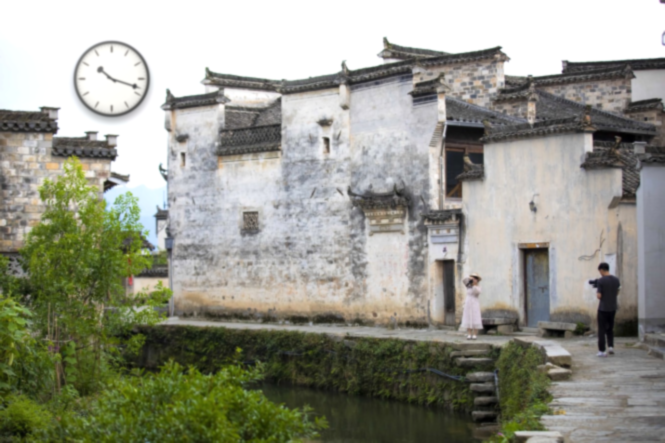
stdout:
**10:18**
